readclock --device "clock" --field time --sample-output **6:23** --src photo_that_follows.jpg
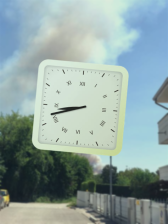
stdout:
**8:42**
